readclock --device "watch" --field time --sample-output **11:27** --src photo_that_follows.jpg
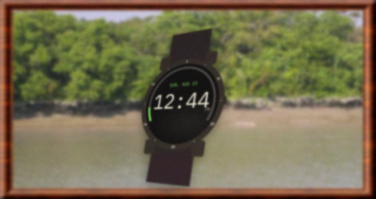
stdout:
**12:44**
